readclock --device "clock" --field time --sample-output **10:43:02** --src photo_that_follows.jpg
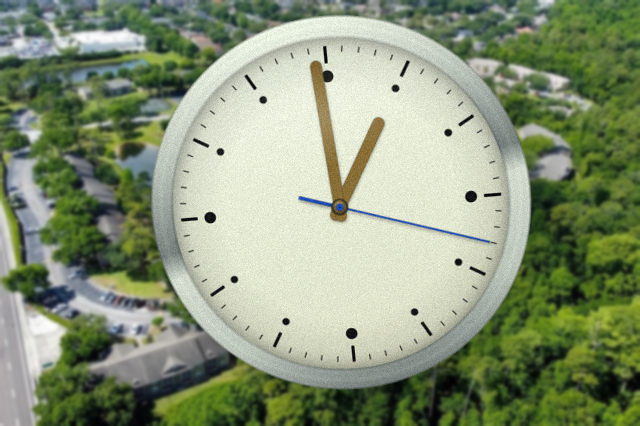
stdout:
**12:59:18**
